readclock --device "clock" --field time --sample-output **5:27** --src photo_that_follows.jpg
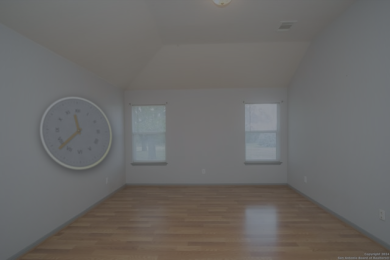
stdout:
**11:38**
